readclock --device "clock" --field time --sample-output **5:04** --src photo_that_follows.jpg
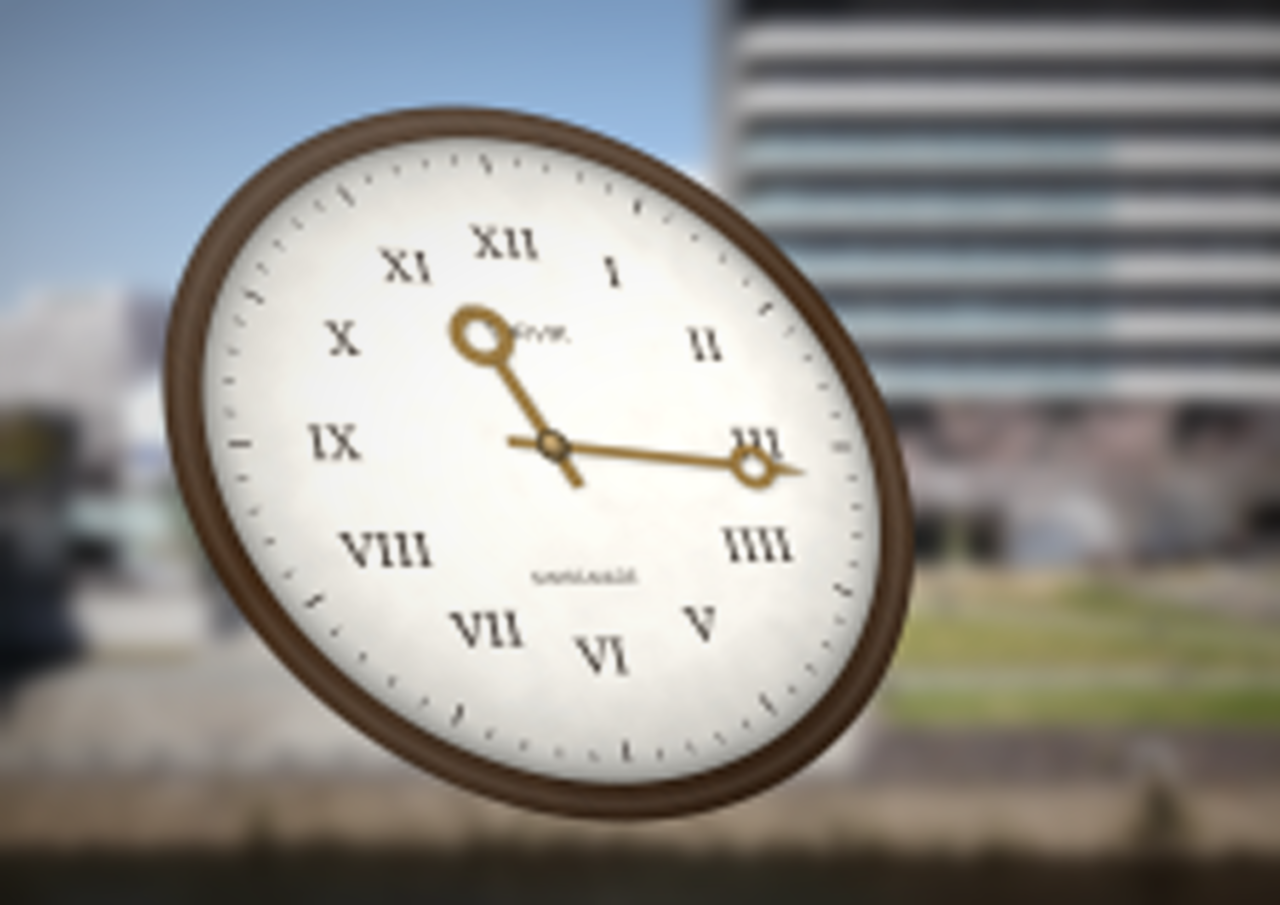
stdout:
**11:16**
